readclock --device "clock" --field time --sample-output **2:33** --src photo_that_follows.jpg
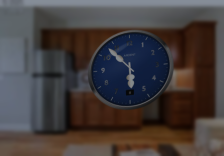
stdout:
**5:53**
